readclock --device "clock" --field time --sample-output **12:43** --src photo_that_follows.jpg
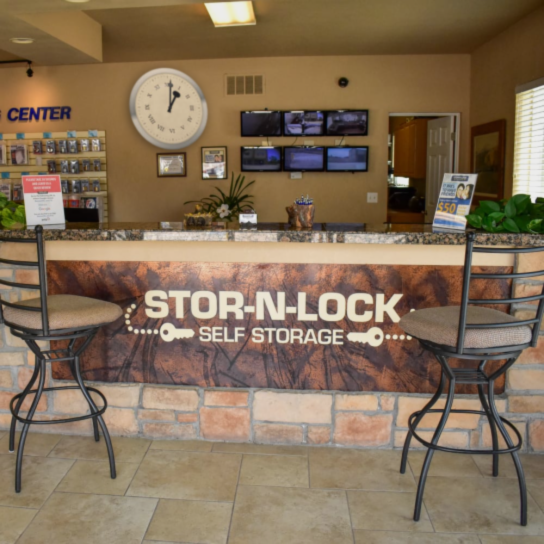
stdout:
**1:01**
